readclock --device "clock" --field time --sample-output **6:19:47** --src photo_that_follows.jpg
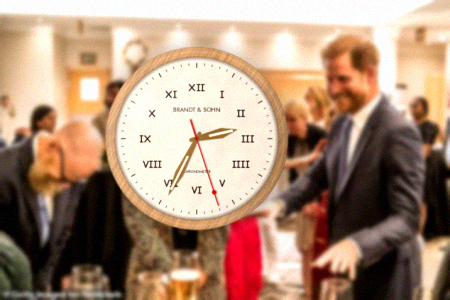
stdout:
**2:34:27**
